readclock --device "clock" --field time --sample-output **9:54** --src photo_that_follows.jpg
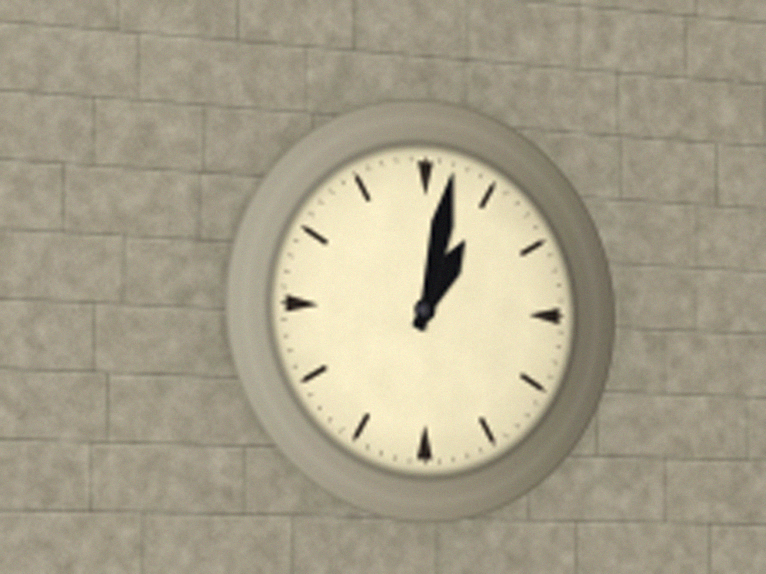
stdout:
**1:02**
